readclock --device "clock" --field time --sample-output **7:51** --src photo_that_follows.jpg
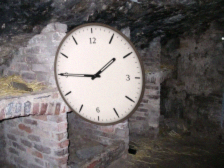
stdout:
**1:45**
